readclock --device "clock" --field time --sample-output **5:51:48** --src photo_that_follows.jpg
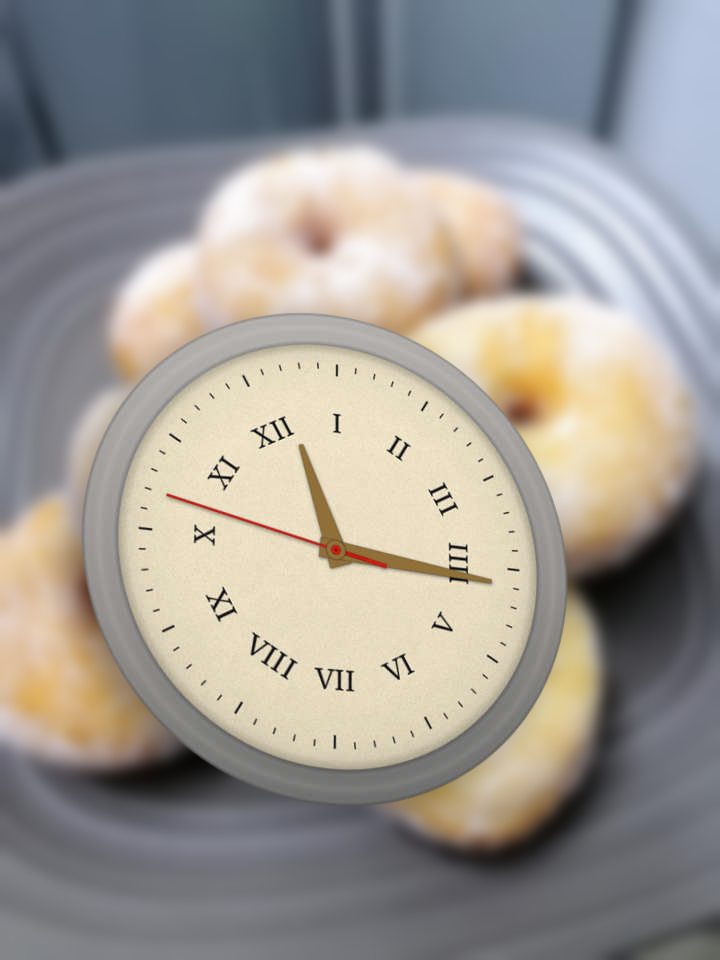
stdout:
**12:20:52**
